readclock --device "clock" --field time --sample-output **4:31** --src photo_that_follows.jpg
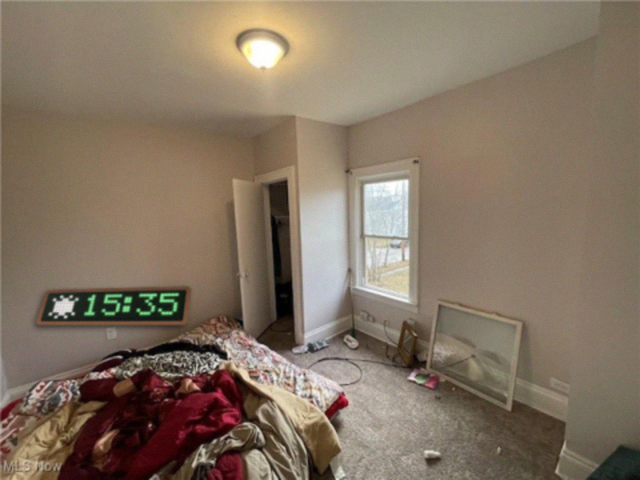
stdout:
**15:35**
